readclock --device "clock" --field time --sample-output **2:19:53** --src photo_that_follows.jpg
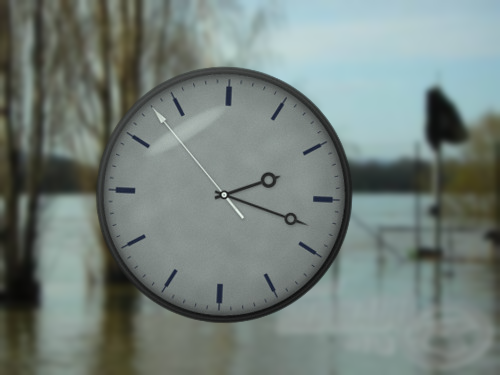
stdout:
**2:17:53**
